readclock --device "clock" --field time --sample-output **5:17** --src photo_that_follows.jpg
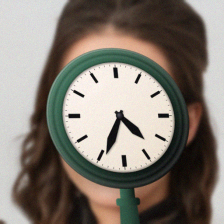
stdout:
**4:34**
